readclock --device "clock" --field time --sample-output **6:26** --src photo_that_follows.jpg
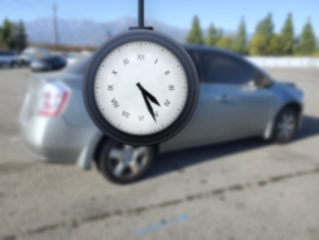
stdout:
**4:26**
